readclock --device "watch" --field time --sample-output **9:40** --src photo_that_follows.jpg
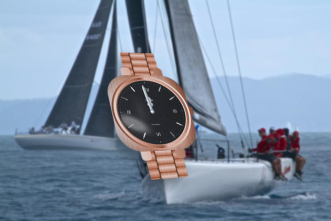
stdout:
**11:59**
